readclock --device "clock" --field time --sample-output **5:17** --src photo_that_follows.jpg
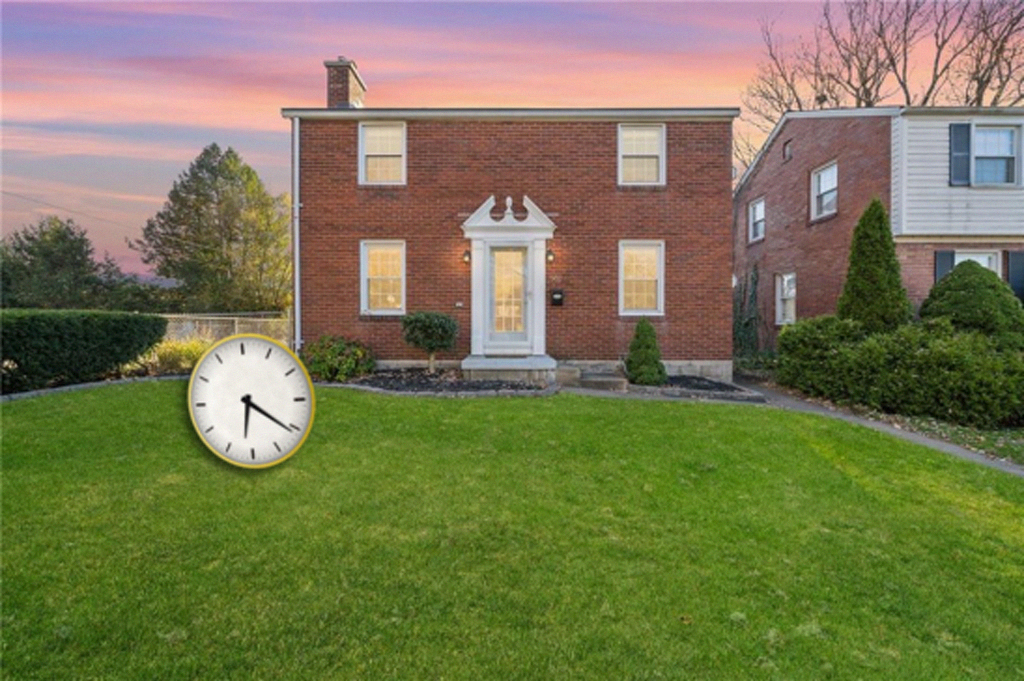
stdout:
**6:21**
